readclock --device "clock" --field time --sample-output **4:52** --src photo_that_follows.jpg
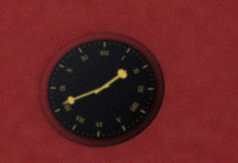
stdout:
**1:41**
